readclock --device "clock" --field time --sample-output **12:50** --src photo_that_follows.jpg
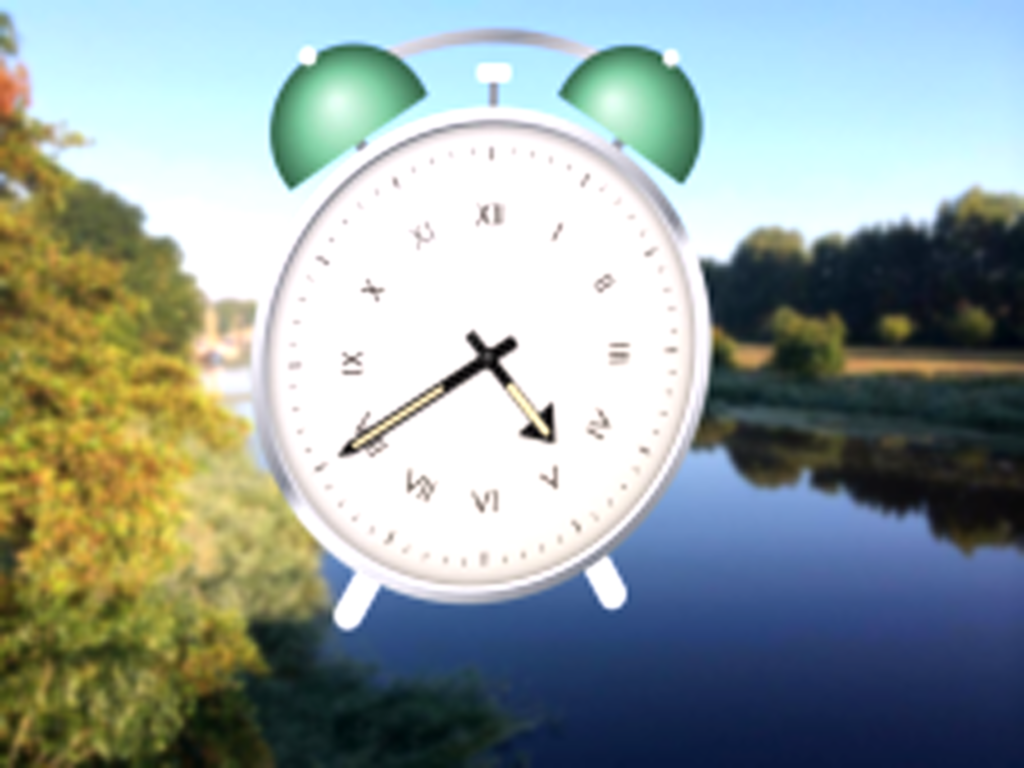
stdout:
**4:40**
